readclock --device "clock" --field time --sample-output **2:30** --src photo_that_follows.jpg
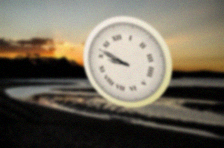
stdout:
**9:52**
